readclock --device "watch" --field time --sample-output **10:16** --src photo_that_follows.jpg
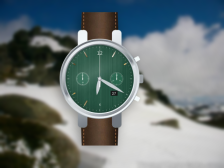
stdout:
**6:20**
